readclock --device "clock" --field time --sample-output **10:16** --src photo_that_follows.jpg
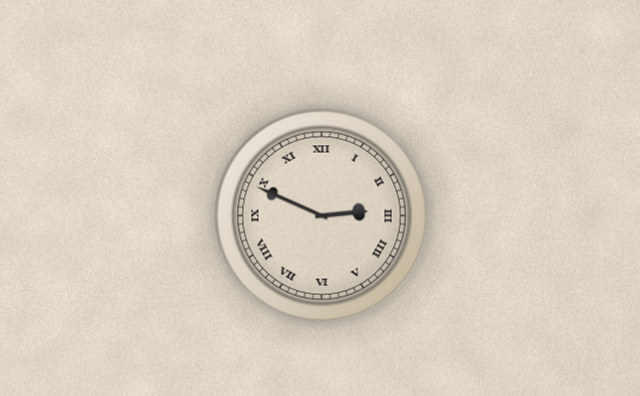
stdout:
**2:49**
